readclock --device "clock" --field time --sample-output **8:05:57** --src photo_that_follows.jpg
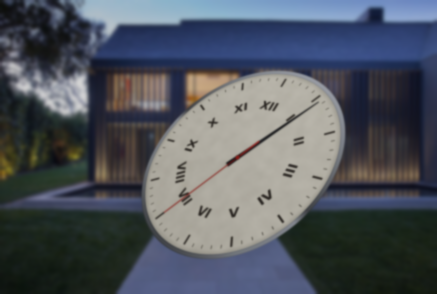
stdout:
**1:05:35**
